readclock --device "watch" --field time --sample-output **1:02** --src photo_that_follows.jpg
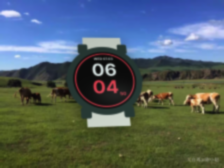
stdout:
**6:04**
